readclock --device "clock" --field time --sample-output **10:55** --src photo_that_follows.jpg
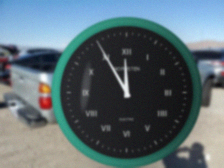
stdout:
**11:55**
